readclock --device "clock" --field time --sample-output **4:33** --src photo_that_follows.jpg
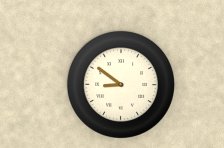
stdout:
**8:51**
